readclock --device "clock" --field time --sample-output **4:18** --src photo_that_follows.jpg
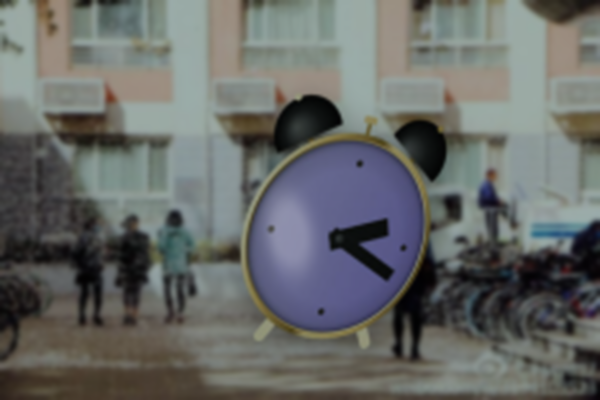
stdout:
**2:19**
